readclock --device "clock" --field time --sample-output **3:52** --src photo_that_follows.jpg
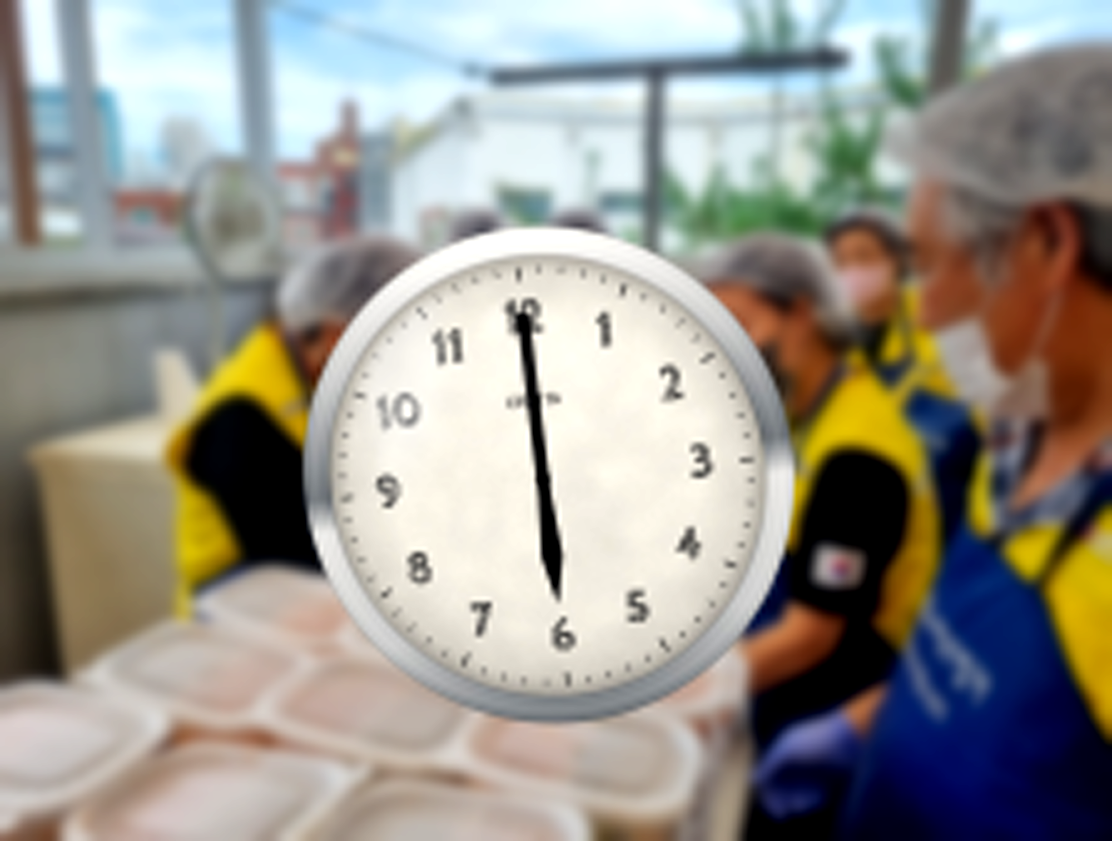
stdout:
**6:00**
